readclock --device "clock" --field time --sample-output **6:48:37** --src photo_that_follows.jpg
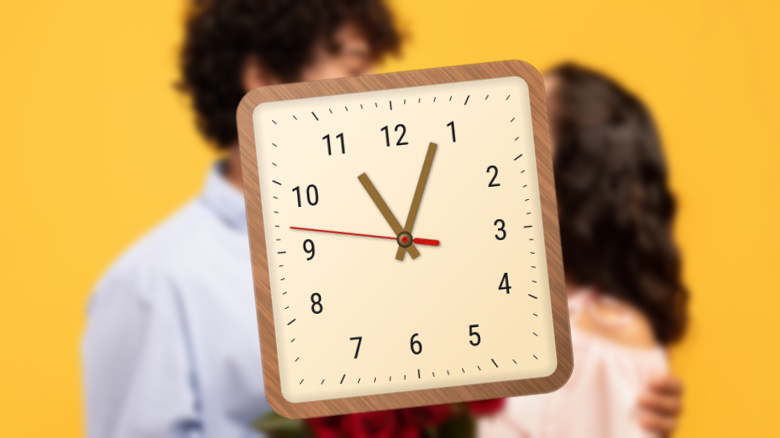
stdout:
**11:03:47**
